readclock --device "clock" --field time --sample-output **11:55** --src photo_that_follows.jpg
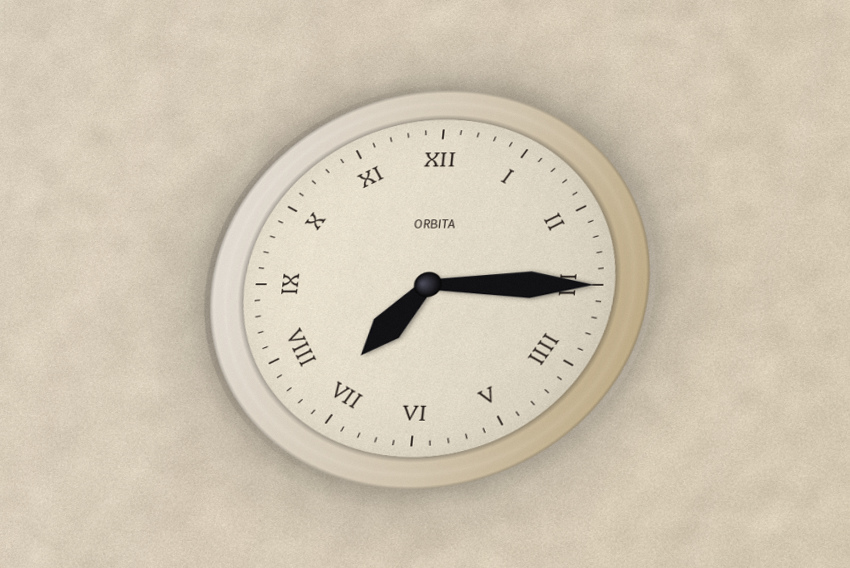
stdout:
**7:15**
